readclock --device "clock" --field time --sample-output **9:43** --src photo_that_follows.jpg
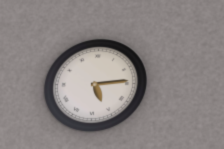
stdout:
**5:14**
